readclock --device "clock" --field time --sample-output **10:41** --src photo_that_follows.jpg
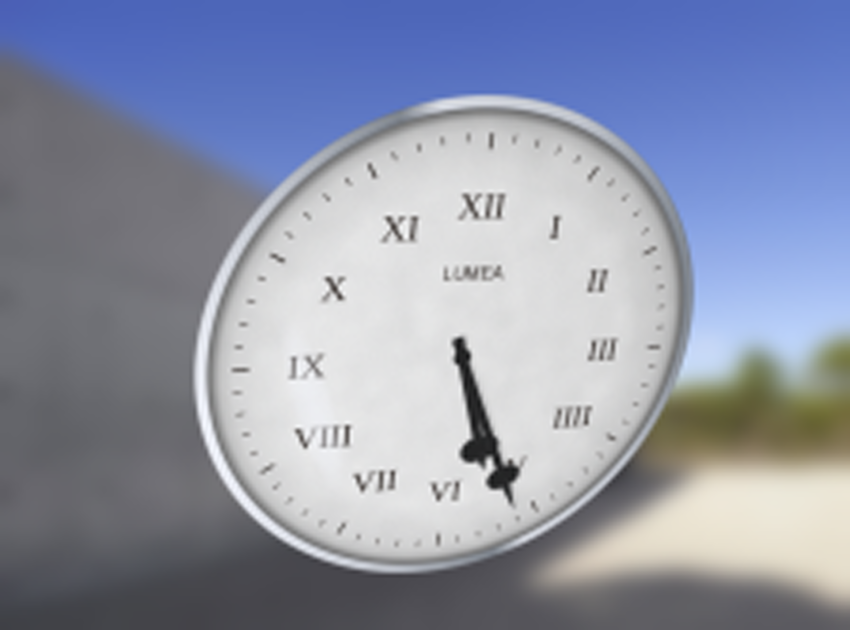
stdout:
**5:26**
